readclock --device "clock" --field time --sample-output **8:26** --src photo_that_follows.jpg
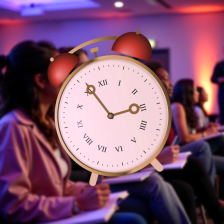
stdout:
**2:56**
